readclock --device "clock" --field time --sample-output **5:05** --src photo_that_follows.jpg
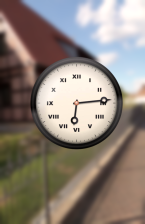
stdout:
**6:14**
